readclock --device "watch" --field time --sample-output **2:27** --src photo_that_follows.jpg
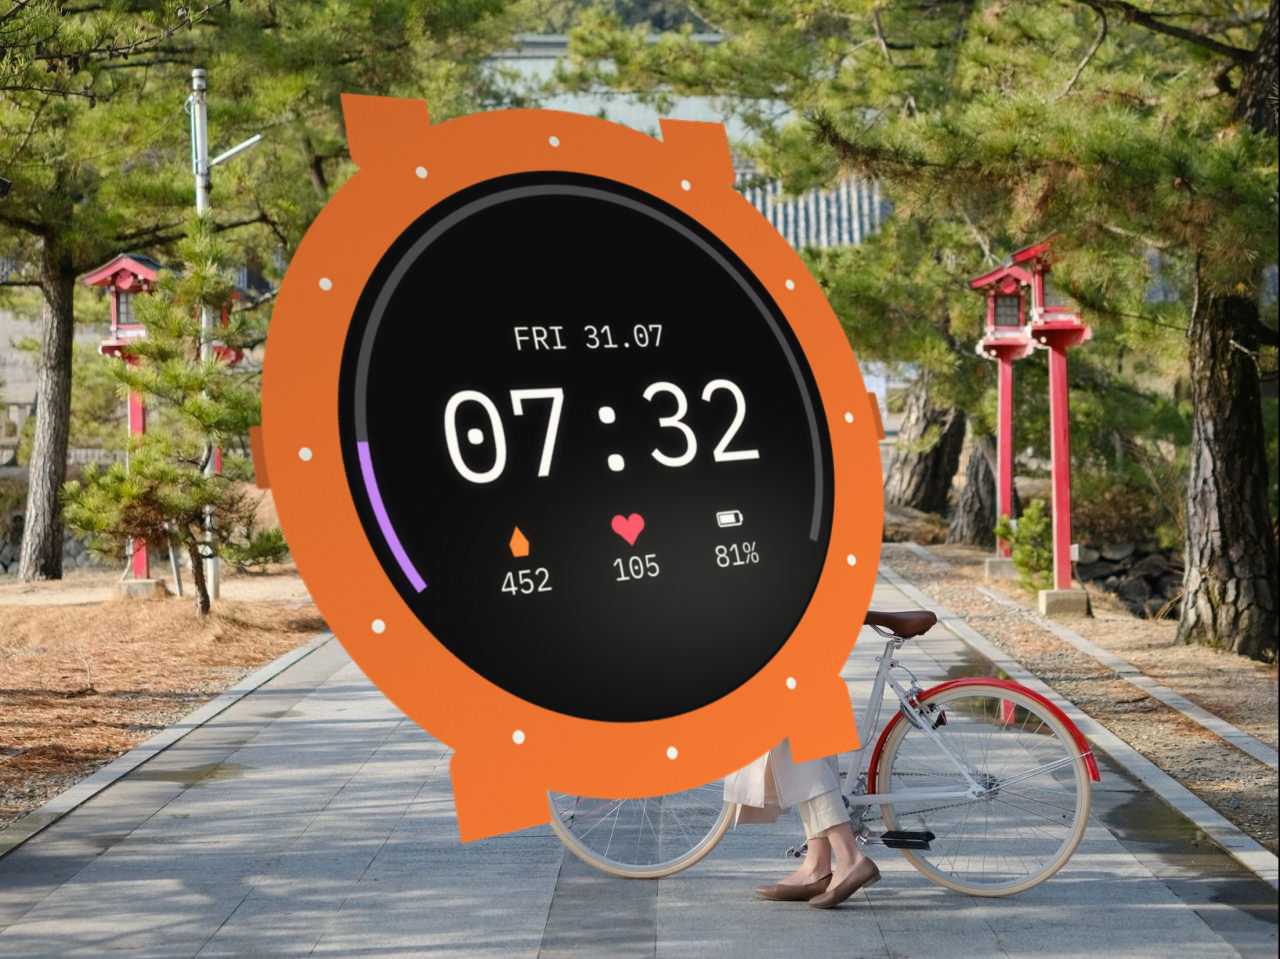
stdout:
**7:32**
